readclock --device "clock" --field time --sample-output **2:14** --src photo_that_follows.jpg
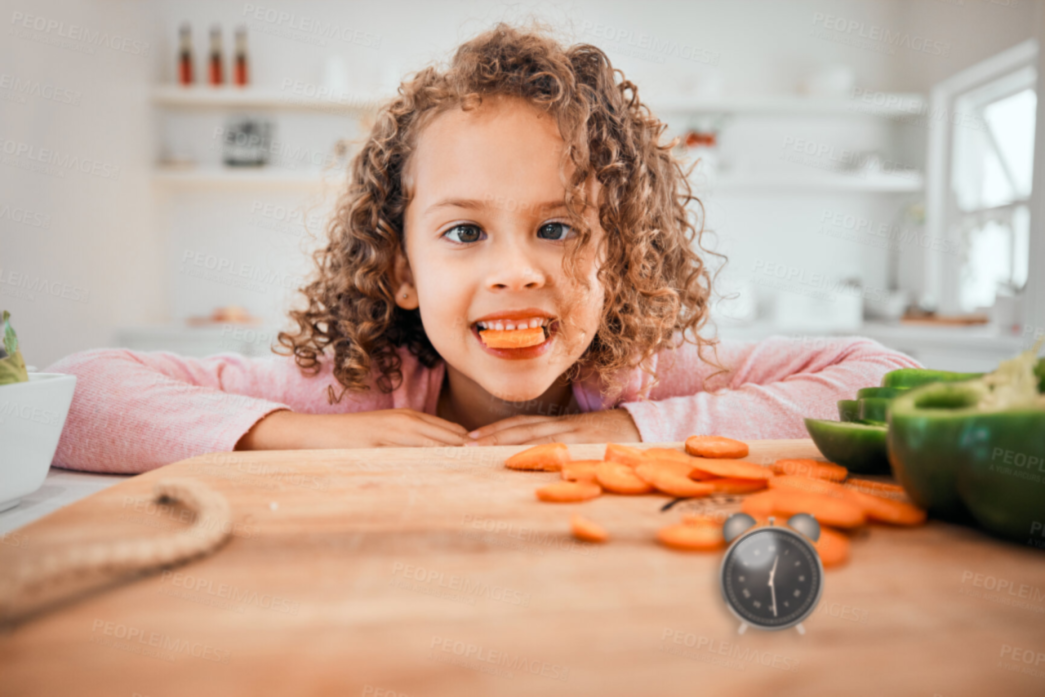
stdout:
**12:29**
